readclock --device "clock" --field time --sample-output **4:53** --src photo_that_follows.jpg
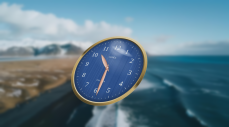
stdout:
**10:29**
